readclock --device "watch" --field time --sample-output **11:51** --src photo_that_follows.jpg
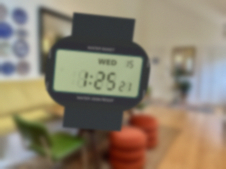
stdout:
**1:25**
